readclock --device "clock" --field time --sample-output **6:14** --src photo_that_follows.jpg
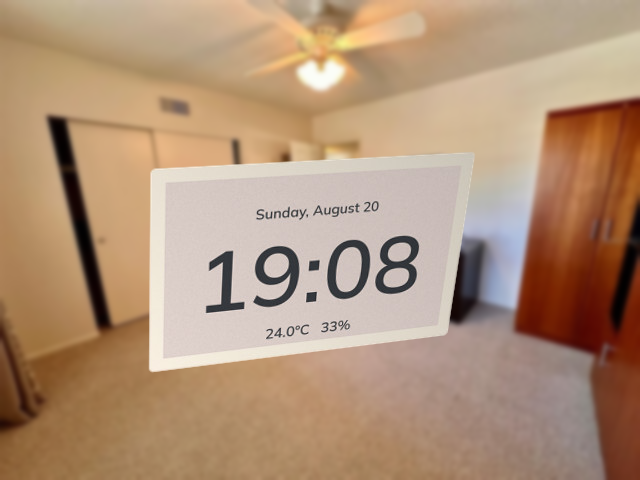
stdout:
**19:08**
